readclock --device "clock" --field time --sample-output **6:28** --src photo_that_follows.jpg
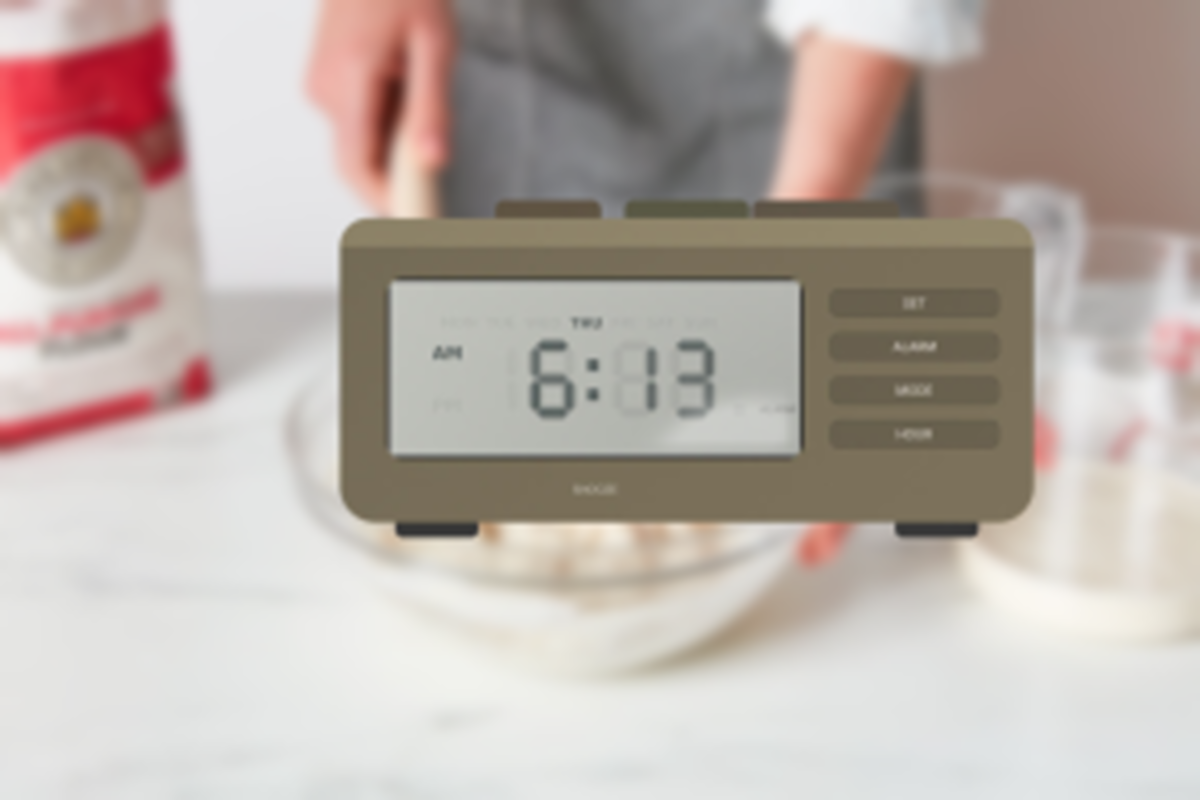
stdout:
**6:13**
